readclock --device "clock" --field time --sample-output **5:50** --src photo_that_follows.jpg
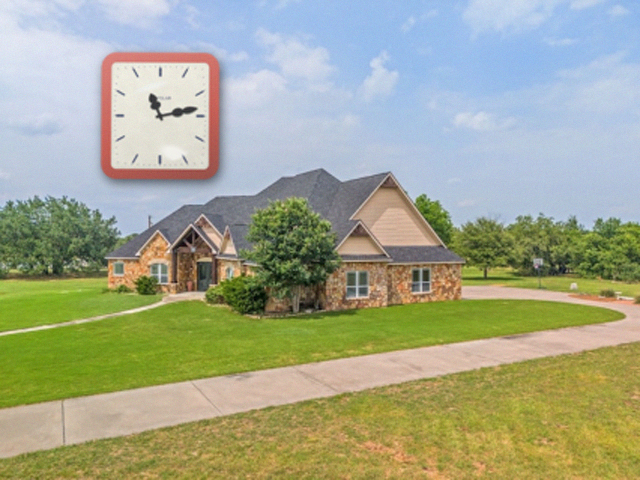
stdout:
**11:13**
